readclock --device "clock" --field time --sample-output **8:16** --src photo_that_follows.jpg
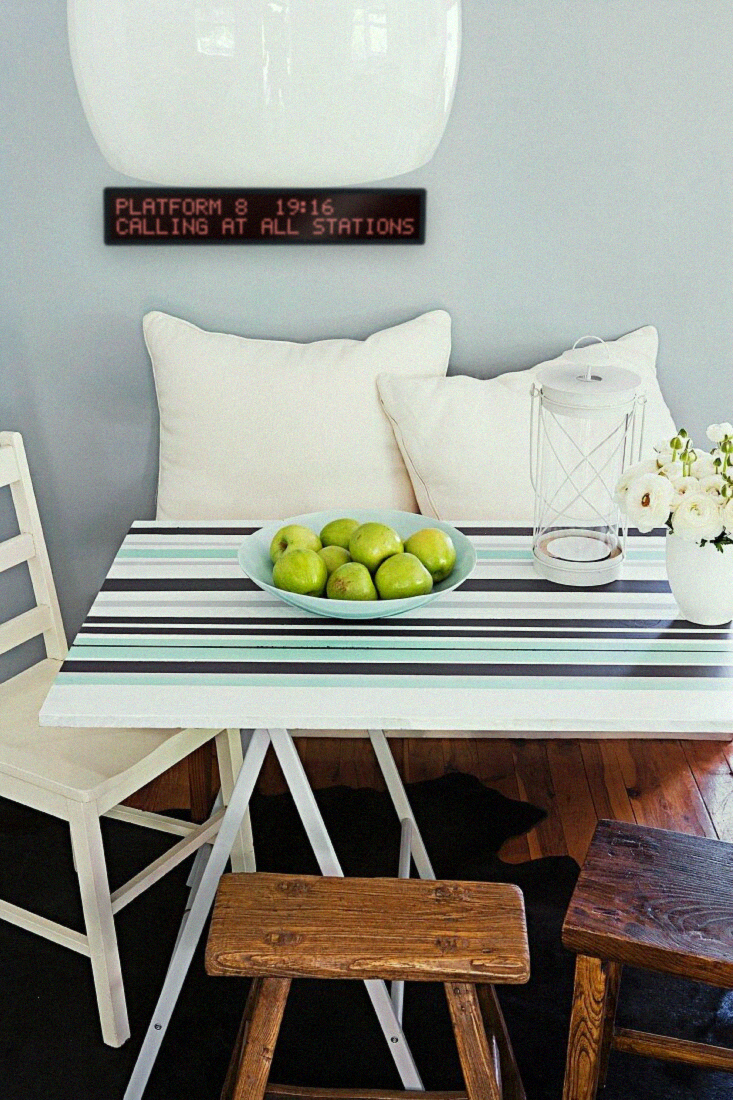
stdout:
**19:16**
